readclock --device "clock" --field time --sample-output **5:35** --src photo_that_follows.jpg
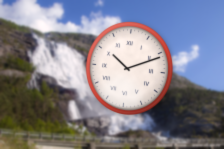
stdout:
**10:11**
